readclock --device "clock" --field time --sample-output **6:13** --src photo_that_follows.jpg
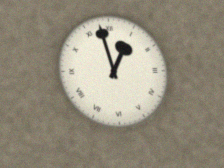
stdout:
**12:58**
